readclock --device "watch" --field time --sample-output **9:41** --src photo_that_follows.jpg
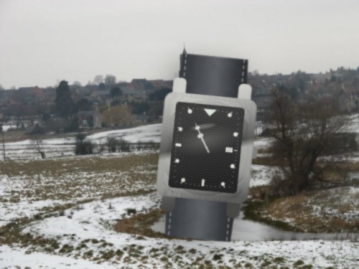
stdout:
**10:55**
